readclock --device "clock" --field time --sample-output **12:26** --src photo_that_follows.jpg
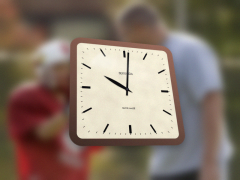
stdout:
**10:01**
